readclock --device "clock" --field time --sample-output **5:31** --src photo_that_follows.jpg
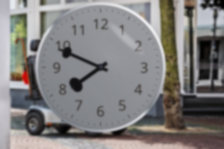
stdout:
**7:49**
